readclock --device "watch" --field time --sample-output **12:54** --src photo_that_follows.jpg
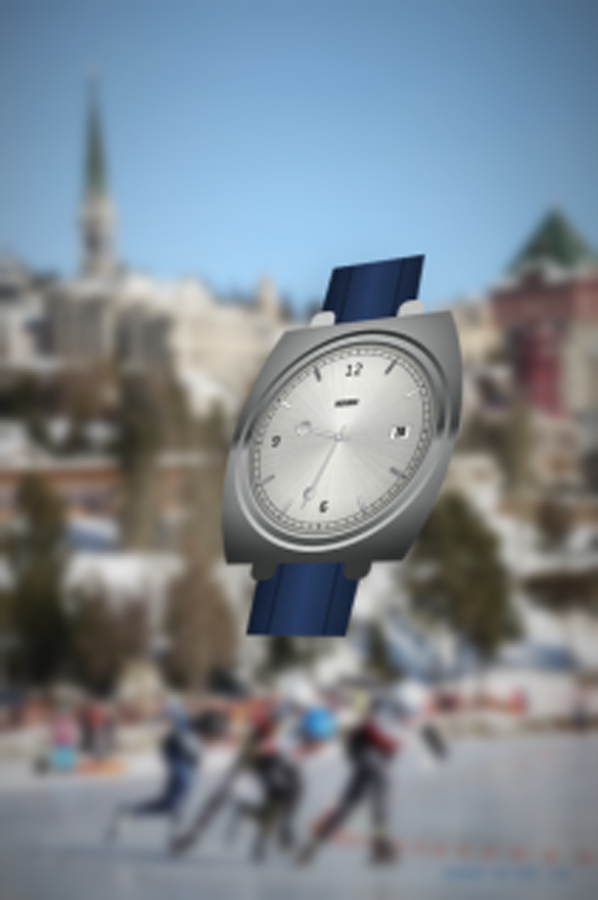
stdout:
**9:33**
